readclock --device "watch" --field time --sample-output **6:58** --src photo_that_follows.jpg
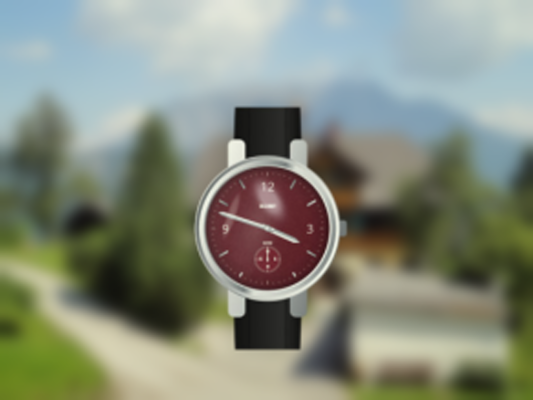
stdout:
**3:48**
